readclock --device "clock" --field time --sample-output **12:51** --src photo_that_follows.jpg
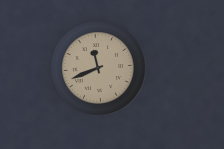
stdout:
**11:42**
